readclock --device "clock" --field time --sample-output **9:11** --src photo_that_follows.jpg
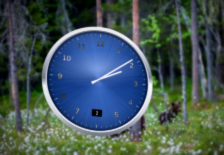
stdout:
**2:09**
